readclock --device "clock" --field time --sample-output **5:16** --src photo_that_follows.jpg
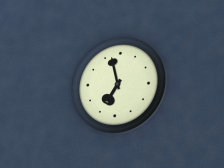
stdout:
**6:57**
